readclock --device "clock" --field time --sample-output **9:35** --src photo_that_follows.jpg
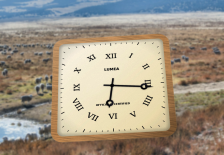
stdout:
**6:16**
